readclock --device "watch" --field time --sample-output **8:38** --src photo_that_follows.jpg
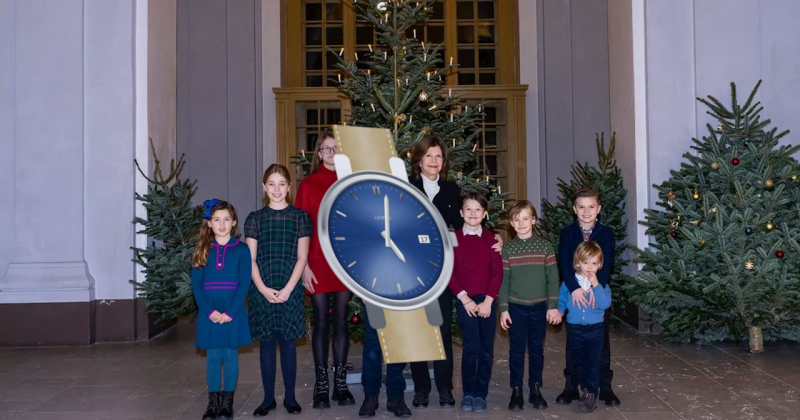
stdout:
**5:02**
